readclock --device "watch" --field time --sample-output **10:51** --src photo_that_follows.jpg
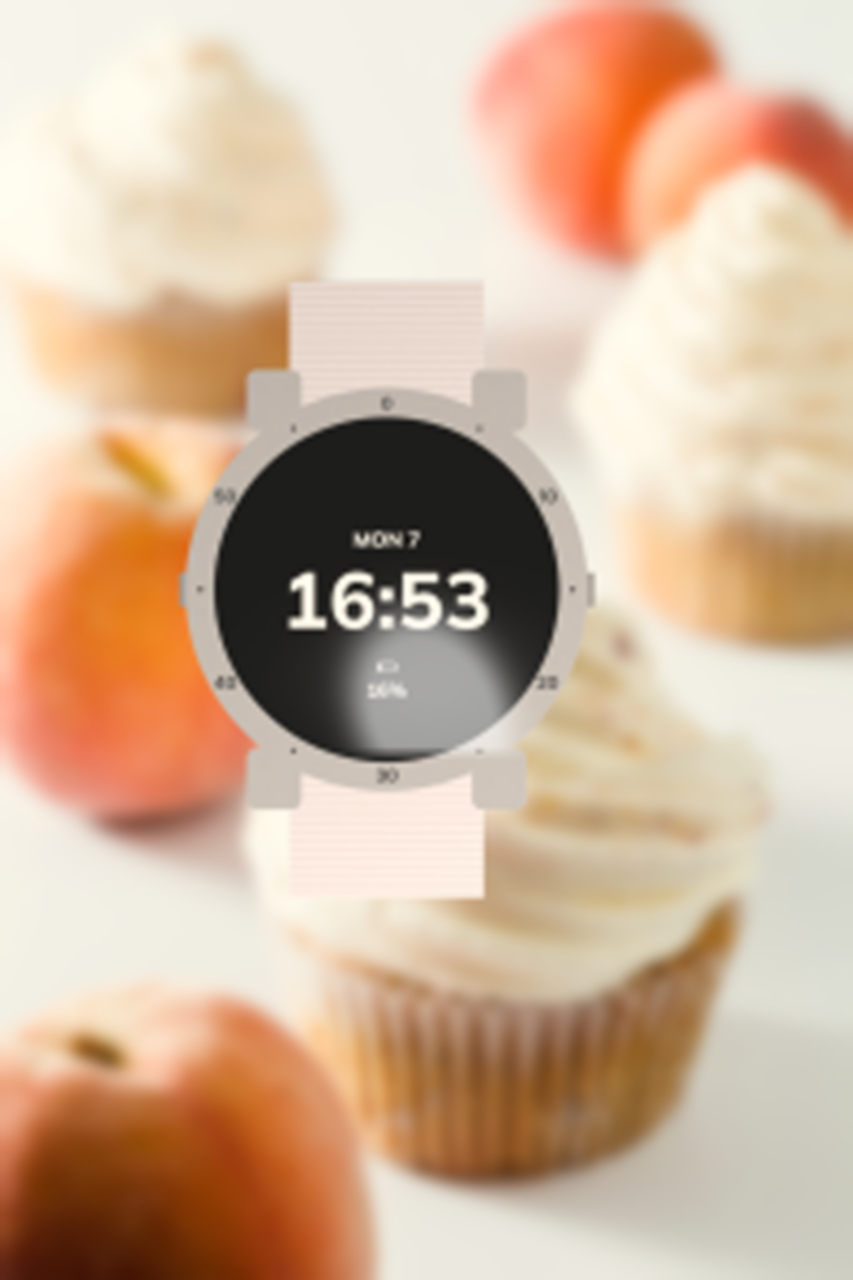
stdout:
**16:53**
